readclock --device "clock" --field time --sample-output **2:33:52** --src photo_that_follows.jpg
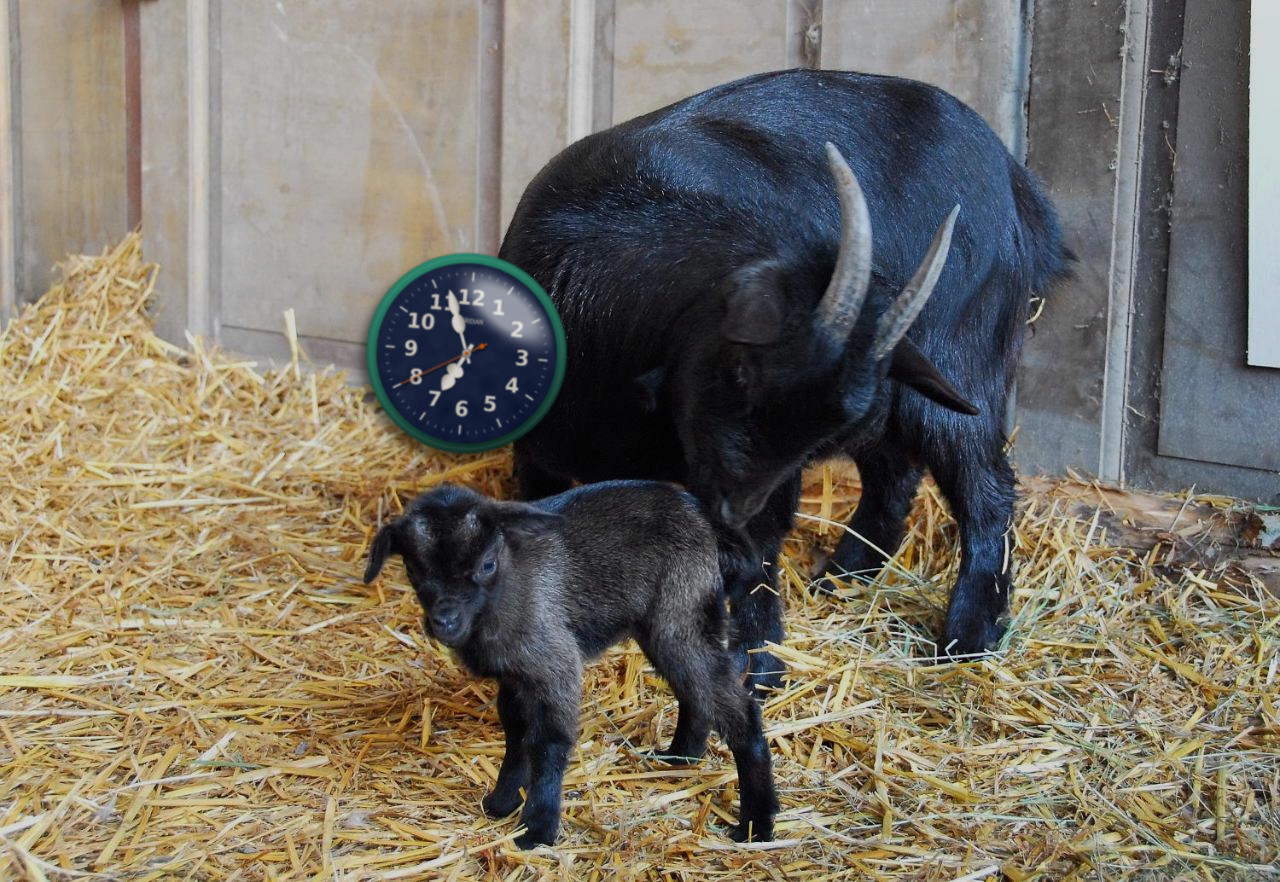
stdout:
**6:56:40**
